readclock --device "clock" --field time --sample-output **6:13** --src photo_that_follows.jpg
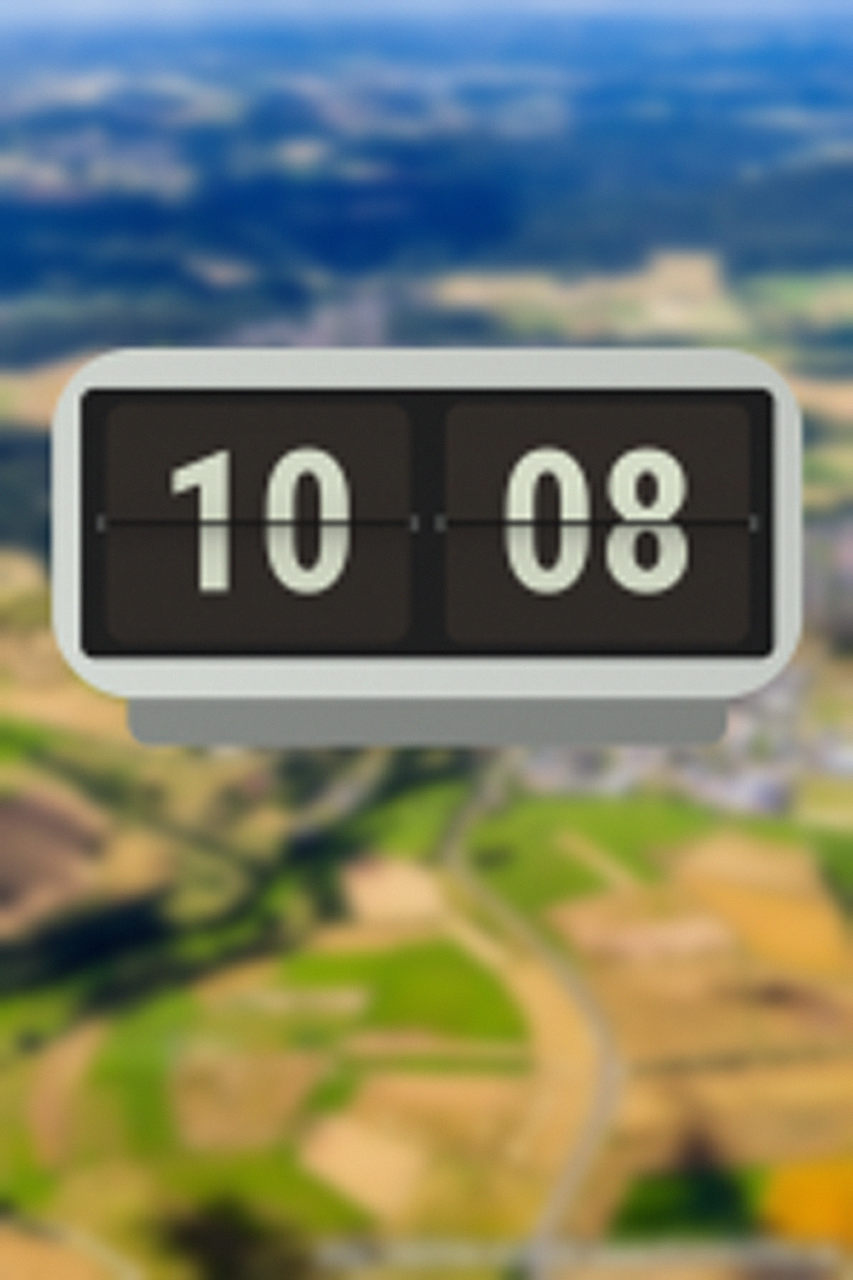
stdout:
**10:08**
